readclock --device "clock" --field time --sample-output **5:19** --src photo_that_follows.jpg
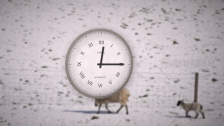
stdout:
**12:15**
